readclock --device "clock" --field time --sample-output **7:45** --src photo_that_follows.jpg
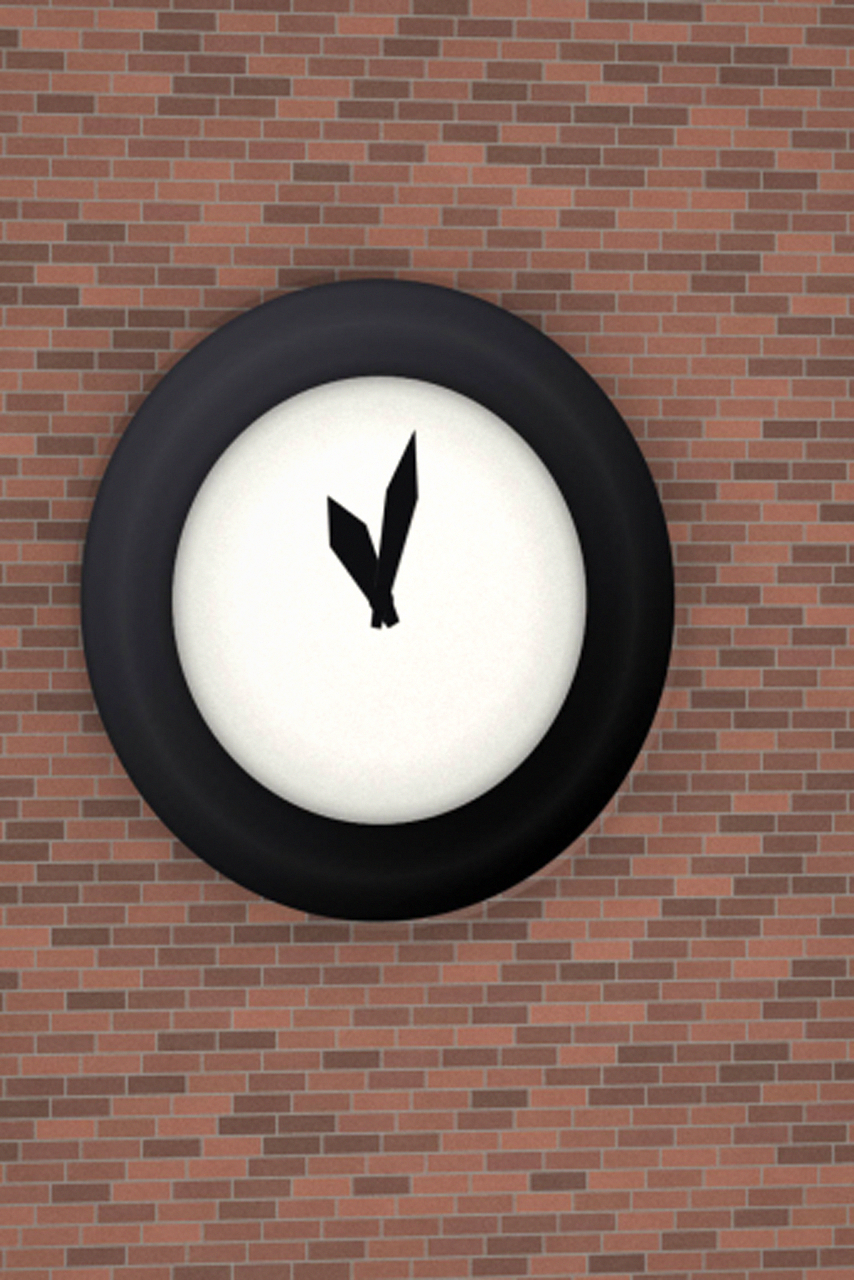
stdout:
**11:02**
